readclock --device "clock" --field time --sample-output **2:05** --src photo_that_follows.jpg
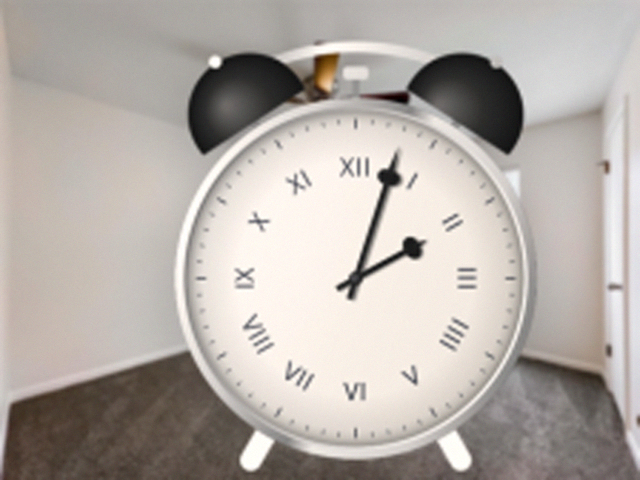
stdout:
**2:03**
